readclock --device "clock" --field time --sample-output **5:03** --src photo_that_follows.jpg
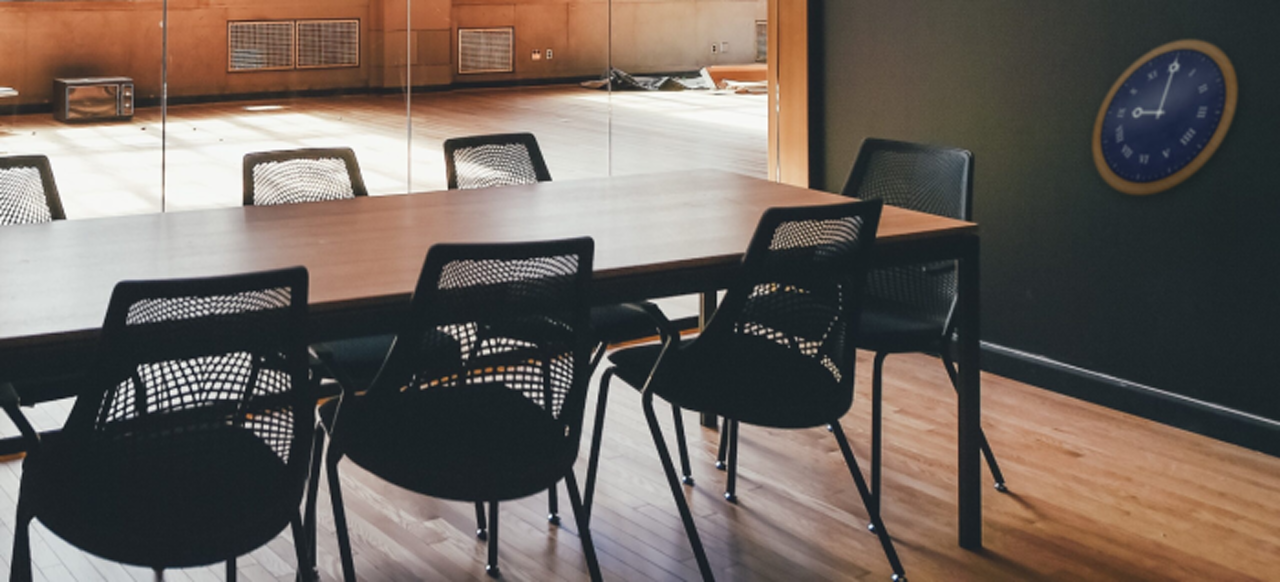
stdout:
**9:00**
